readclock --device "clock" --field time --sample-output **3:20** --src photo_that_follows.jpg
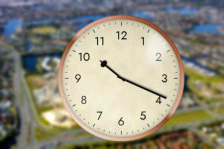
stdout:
**10:19**
